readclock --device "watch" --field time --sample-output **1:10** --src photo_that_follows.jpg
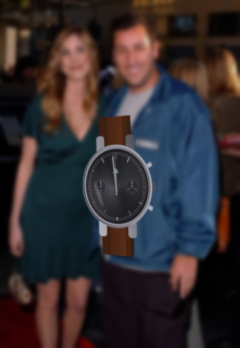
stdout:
**11:59**
